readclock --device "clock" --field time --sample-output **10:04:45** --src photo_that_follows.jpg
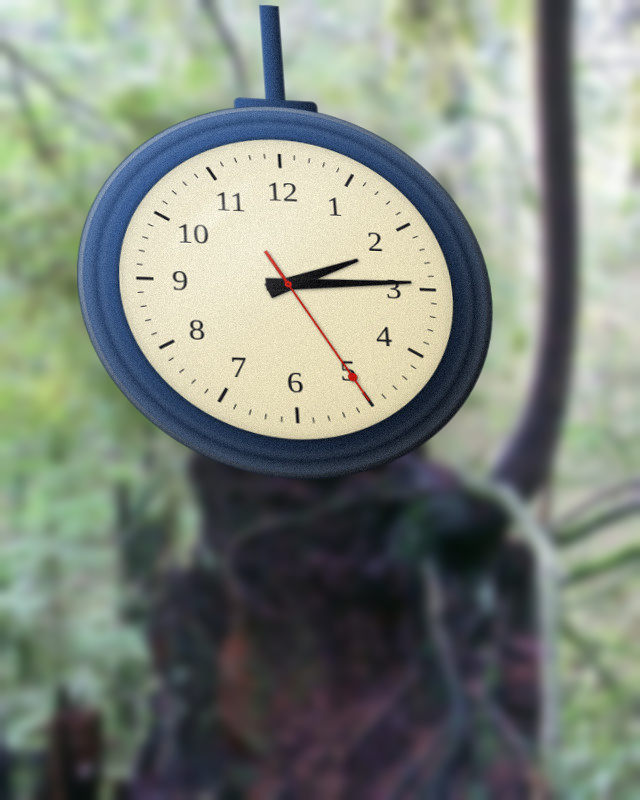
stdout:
**2:14:25**
